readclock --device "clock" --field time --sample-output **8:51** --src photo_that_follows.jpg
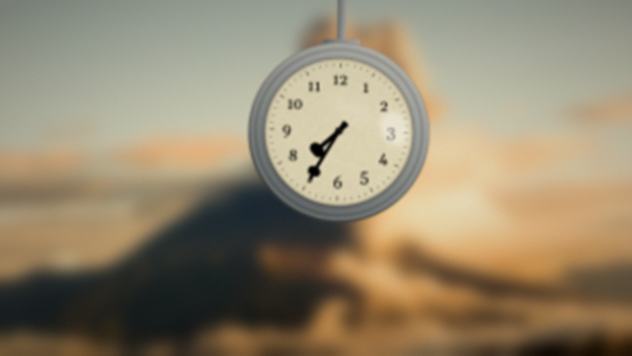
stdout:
**7:35**
